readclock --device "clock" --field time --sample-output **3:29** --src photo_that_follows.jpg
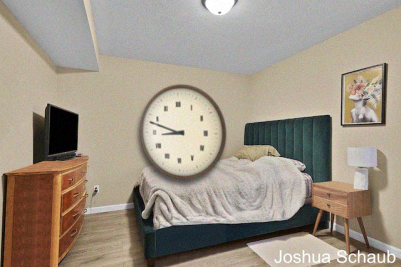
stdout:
**8:48**
